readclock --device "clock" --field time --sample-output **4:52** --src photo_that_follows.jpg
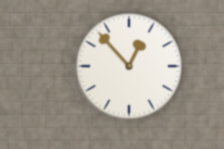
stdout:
**12:53**
